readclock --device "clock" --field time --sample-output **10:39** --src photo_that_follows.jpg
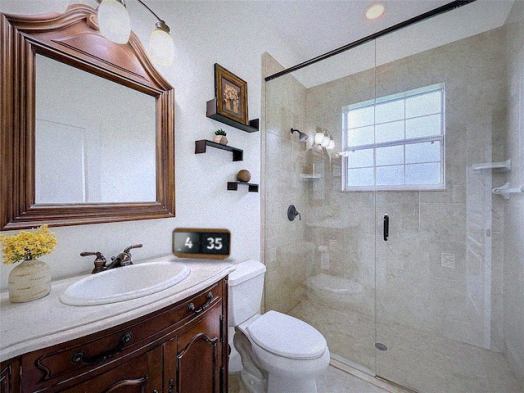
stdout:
**4:35**
